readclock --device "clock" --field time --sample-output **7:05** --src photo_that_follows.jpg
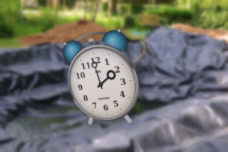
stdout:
**1:59**
